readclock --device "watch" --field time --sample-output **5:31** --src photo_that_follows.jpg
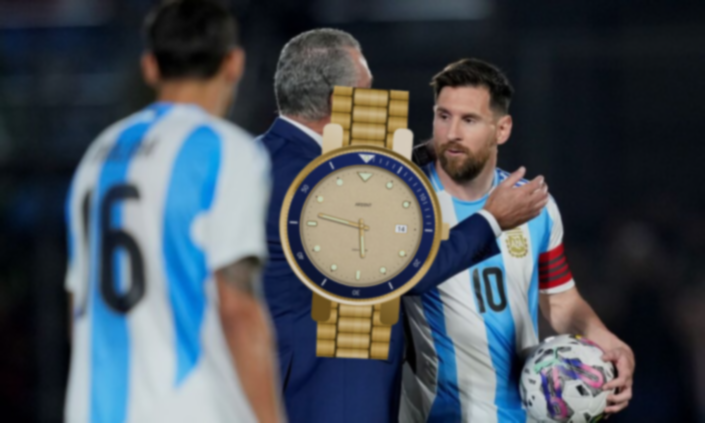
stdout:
**5:47**
